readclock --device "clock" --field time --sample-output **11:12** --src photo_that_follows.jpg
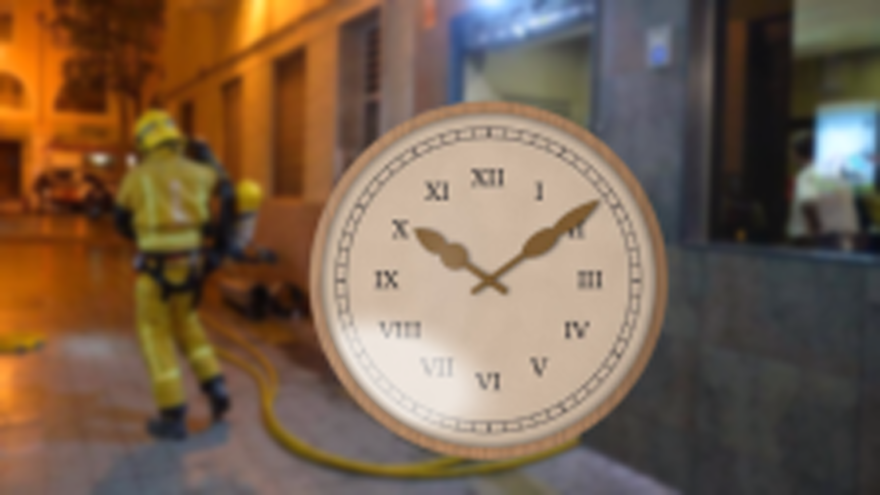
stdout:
**10:09**
